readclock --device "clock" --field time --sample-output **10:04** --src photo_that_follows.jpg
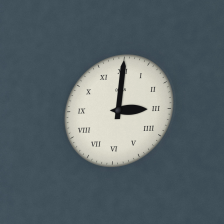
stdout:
**3:00**
